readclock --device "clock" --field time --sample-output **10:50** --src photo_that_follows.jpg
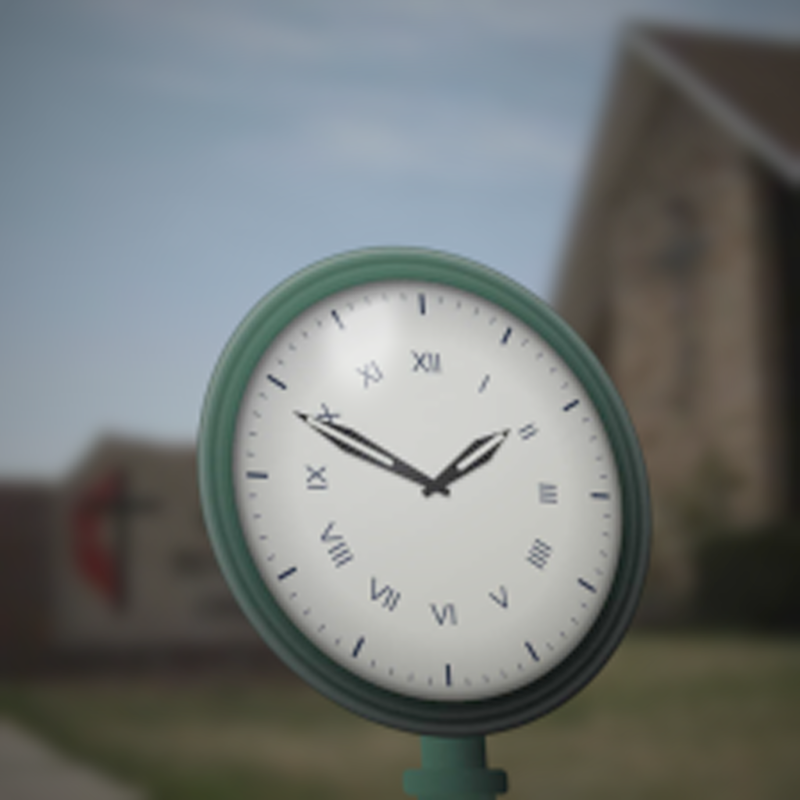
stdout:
**1:49**
